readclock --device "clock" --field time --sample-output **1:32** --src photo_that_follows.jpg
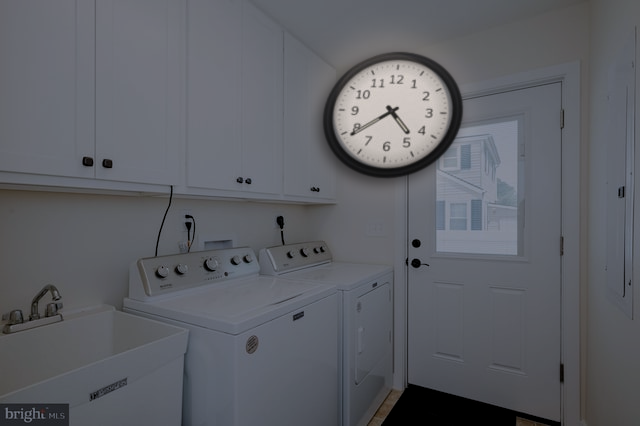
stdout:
**4:39**
